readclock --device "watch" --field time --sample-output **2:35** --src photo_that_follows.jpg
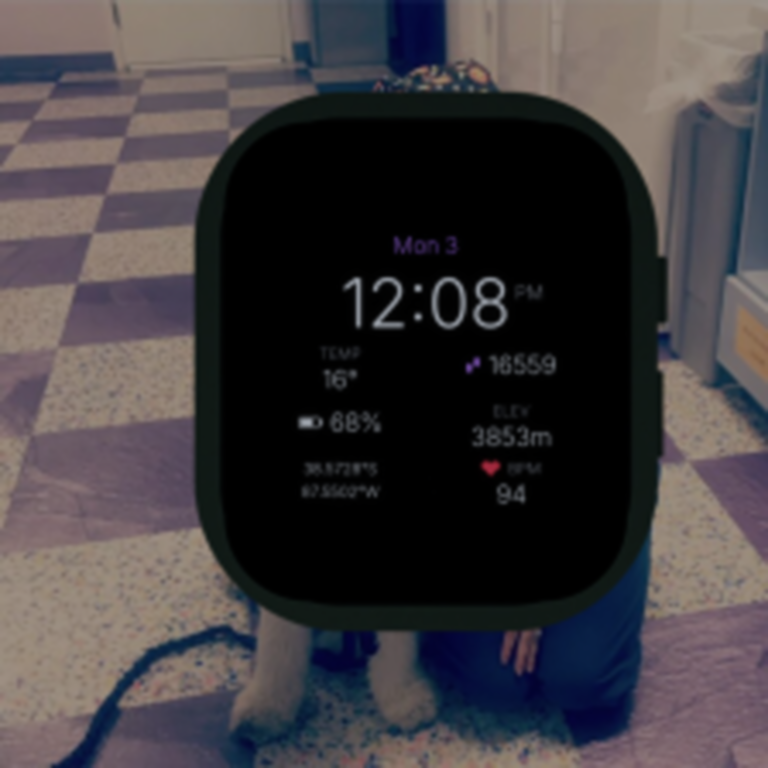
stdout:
**12:08**
